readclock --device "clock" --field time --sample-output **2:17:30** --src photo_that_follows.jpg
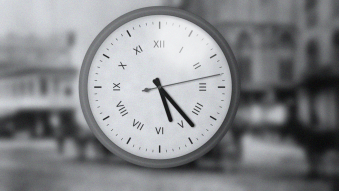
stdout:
**5:23:13**
